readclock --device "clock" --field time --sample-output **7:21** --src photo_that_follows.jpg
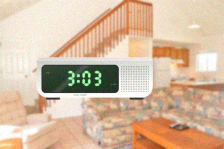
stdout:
**3:03**
